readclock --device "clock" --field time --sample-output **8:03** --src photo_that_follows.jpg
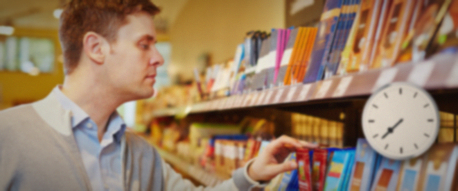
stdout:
**7:38**
